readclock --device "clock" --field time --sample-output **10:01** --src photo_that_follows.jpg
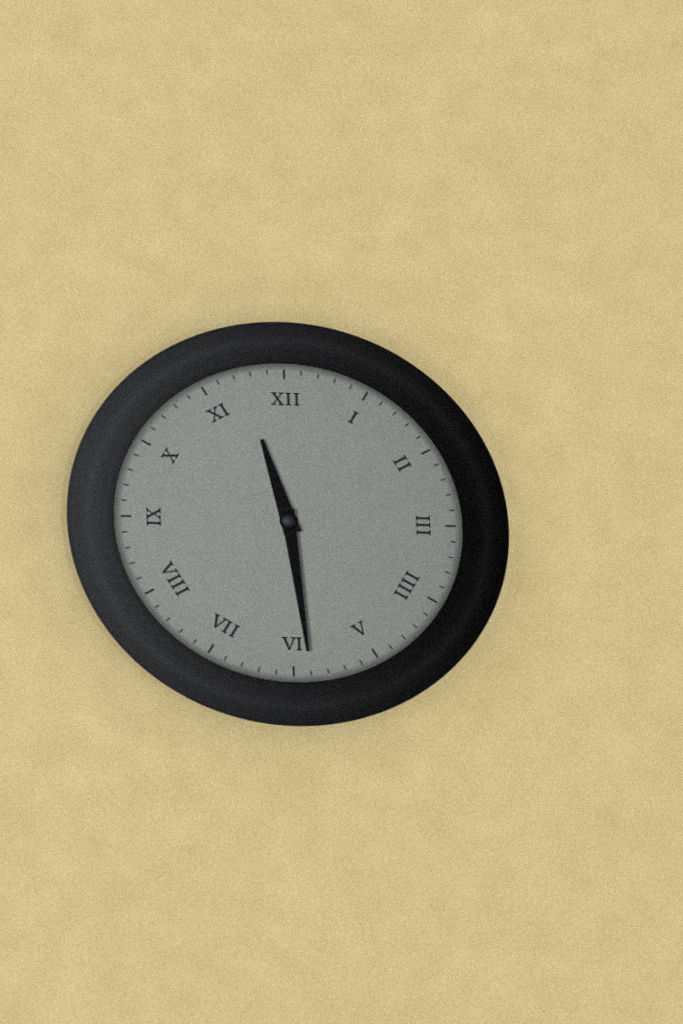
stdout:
**11:29**
